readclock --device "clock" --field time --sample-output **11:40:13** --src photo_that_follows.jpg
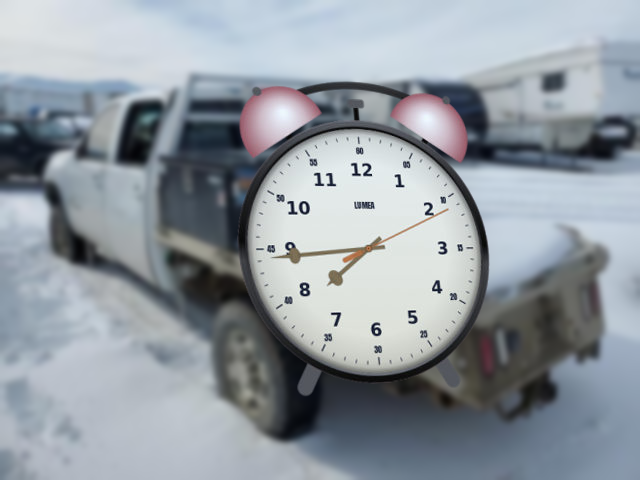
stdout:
**7:44:11**
